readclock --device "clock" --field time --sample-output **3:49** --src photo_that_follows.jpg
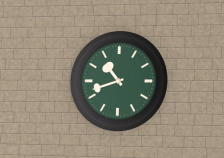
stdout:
**10:42**
